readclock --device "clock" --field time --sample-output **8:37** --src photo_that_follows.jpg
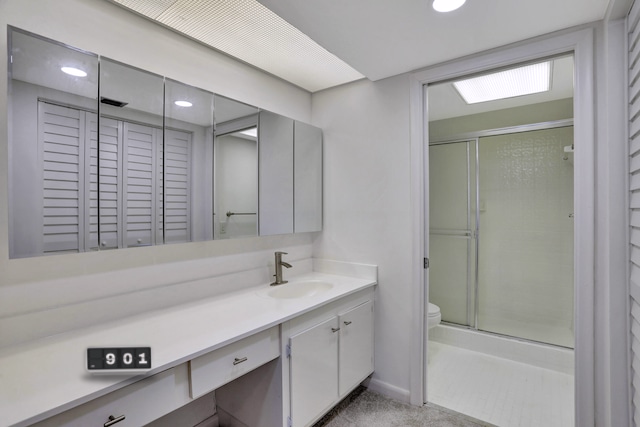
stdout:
**9:01**
